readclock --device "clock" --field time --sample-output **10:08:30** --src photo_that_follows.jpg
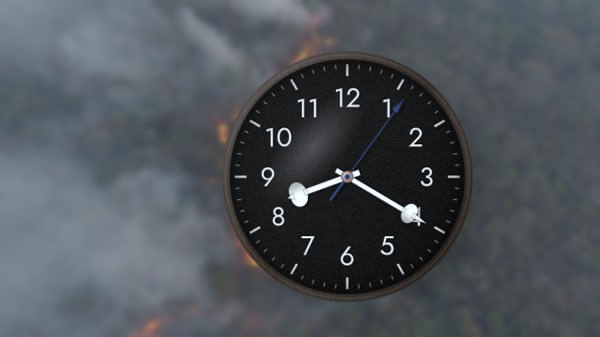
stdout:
**8:20:06**
